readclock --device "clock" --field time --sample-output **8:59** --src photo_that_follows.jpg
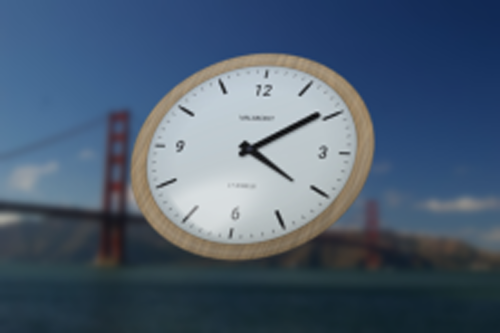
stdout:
**4:09**
